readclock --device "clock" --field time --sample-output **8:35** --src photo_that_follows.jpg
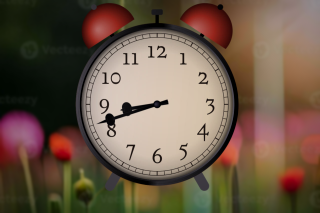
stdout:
**8:42**
